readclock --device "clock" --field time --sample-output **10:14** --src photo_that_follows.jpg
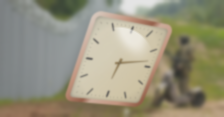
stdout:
**6:13**
